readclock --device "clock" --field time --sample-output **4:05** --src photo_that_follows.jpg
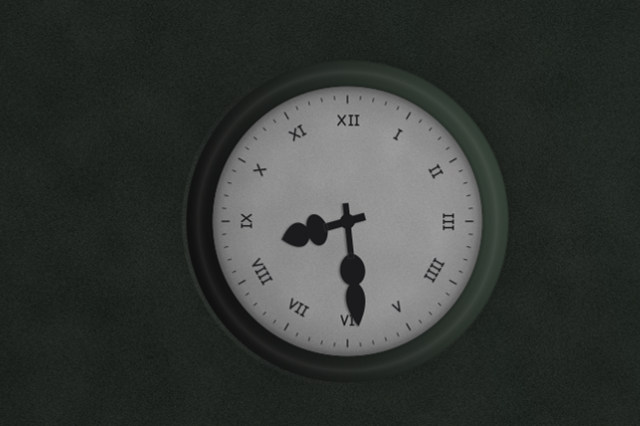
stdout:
**8:29**
